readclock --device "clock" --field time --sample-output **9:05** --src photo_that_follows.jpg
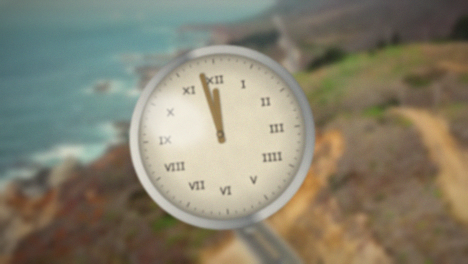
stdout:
**11:58**
